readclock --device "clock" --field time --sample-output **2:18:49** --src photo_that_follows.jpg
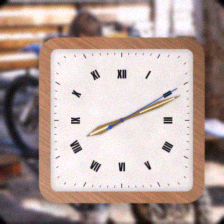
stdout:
**8:11:10**
